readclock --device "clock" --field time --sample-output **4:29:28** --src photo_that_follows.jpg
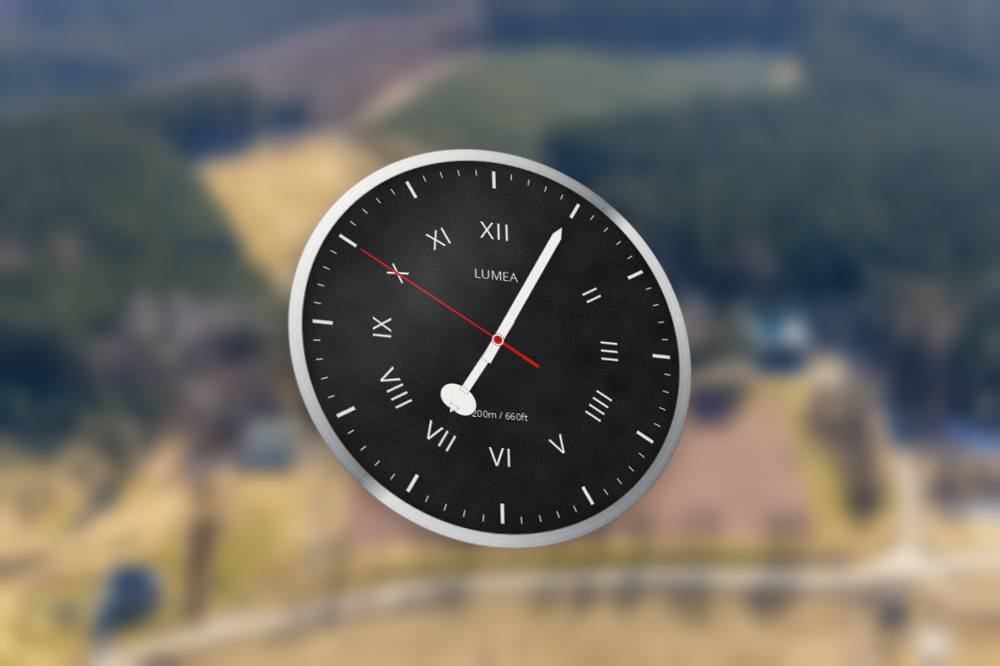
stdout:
**7:04:50**
